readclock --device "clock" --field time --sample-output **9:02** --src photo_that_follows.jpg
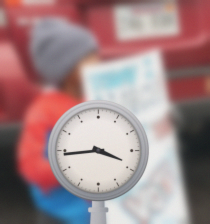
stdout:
**3:44**
